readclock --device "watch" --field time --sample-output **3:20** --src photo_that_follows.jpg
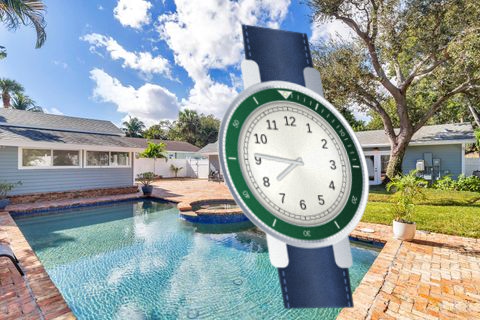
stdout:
**7:46**
